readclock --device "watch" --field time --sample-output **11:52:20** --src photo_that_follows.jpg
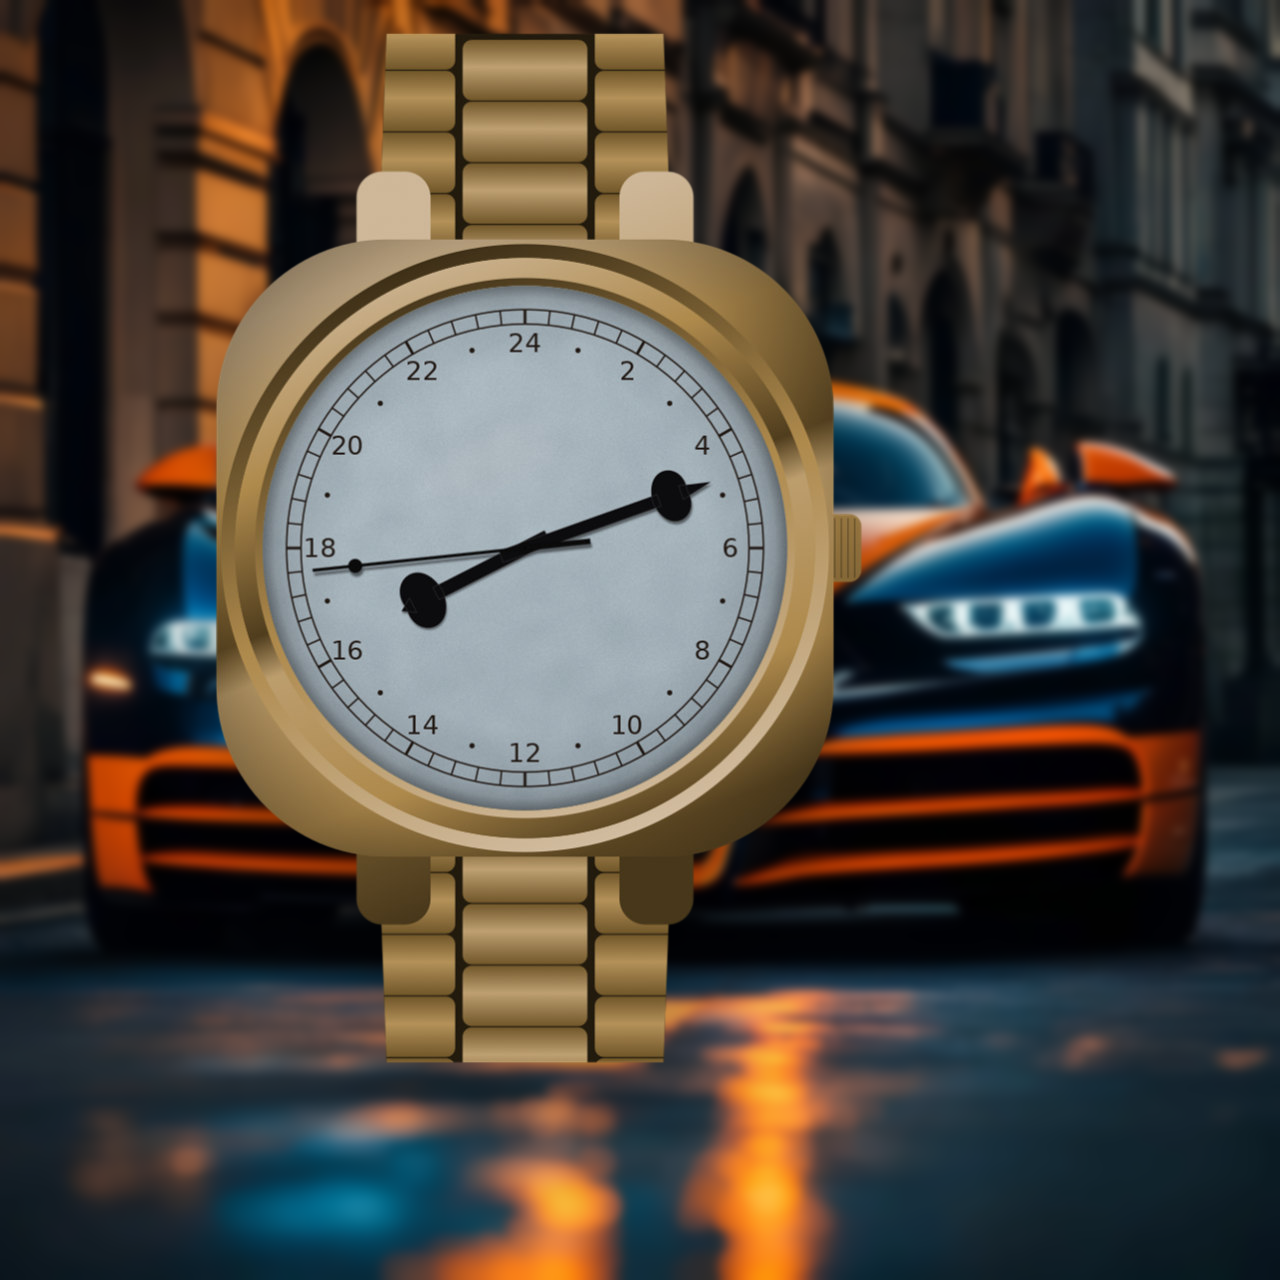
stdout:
**16:11:44**
